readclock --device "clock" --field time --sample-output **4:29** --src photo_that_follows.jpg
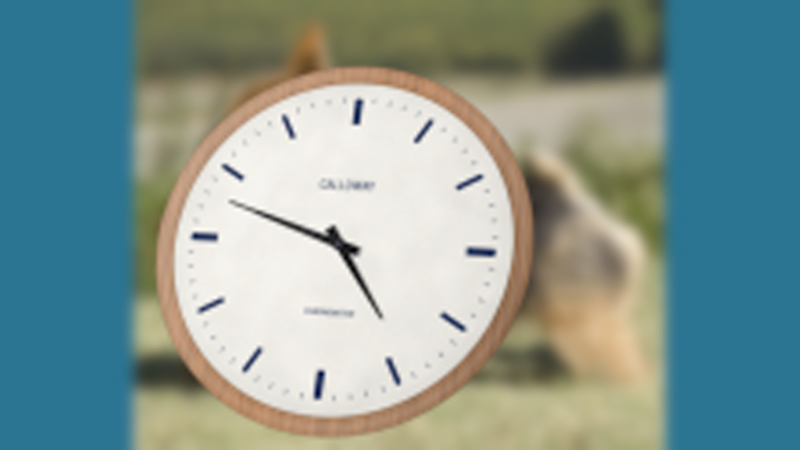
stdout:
**4:48**
